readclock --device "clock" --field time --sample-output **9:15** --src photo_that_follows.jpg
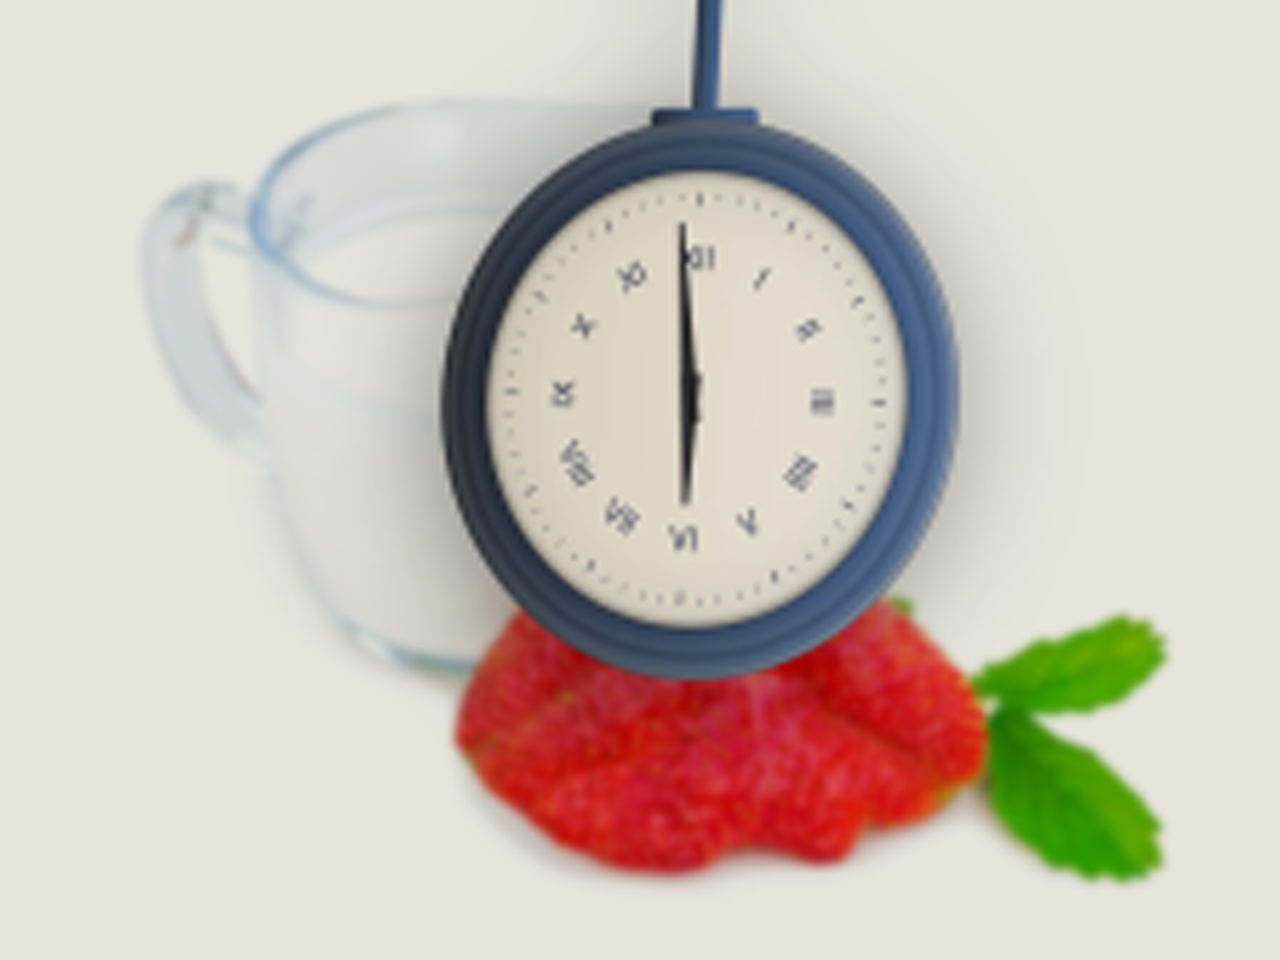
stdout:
**5:59**
